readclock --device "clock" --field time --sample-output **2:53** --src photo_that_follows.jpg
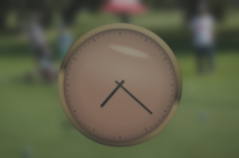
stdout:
**7:22**
